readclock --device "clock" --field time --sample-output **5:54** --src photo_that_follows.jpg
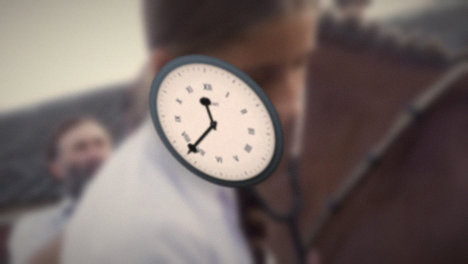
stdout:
**11:37**
